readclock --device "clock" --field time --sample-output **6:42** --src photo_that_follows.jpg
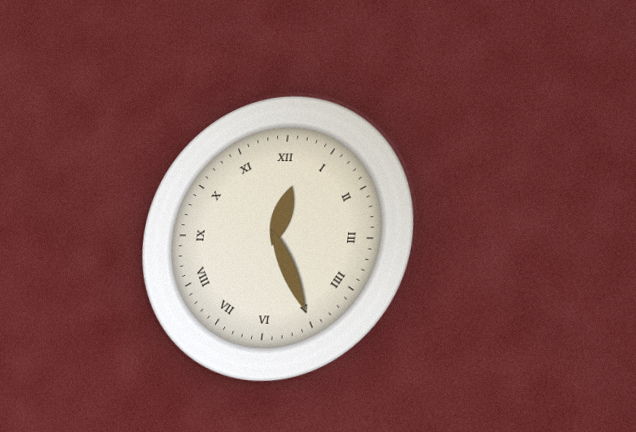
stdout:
**12:25**
